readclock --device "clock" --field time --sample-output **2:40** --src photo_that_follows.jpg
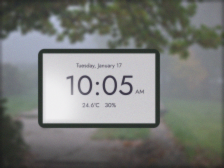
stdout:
**10:05**
